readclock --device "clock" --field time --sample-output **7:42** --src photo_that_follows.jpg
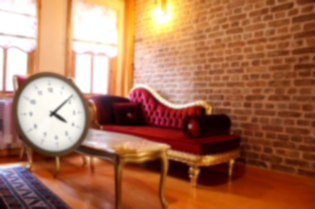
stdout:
**4:09**
